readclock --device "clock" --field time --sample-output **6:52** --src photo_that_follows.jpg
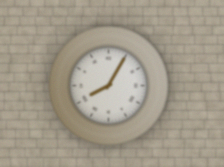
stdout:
**8:05**
